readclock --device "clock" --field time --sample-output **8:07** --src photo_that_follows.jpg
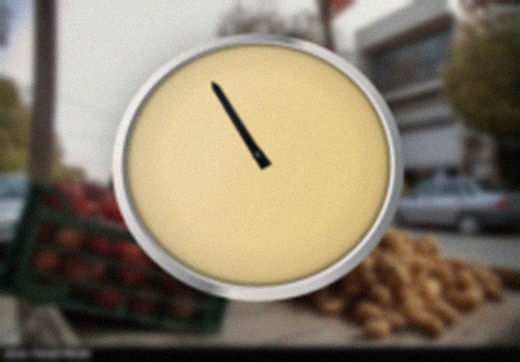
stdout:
**10:55**
